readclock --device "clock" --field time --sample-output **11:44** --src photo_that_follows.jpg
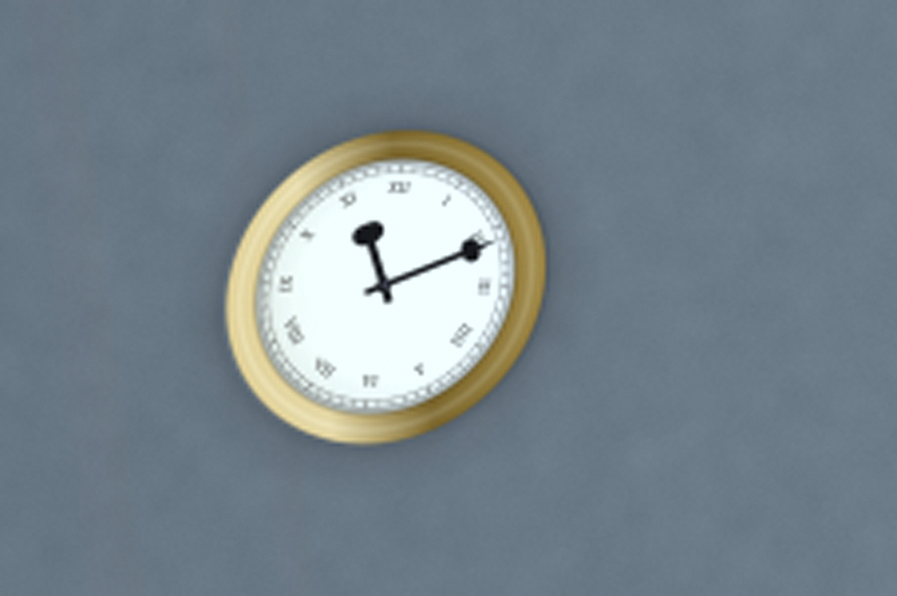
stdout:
**11:11**
